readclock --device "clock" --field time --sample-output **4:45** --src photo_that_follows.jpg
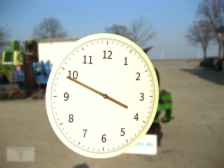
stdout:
**3:49**
